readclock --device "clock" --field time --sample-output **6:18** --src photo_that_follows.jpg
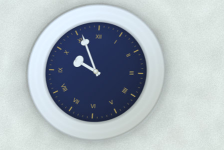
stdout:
**9:56**
